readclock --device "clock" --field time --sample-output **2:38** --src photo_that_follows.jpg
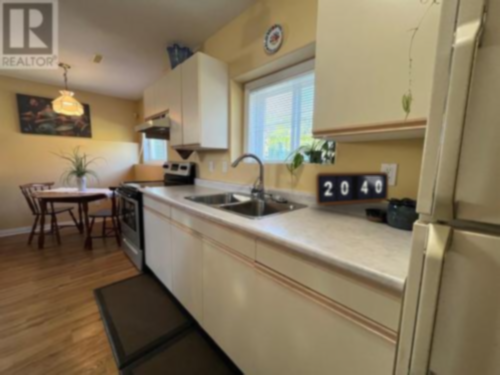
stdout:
**20:40**
